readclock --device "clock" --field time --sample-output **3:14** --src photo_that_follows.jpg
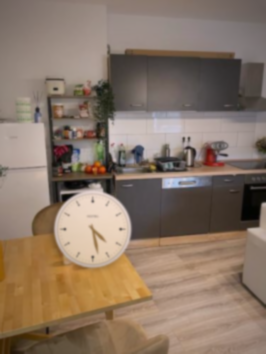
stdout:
**4:28**
